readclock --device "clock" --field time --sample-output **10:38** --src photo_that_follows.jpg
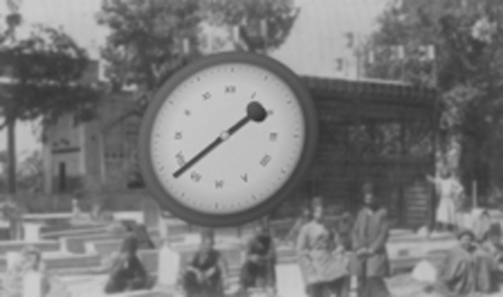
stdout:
**1:38**
